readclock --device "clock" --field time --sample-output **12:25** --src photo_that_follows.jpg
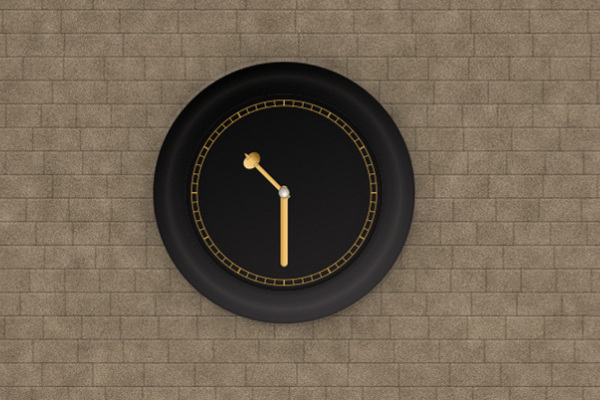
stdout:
**10:30**
